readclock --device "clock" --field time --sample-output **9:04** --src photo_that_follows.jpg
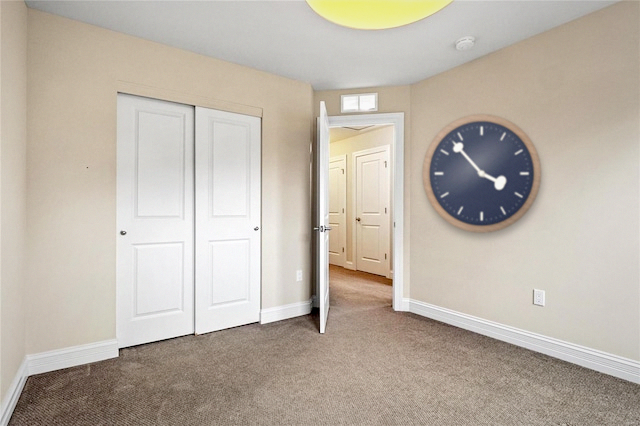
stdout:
**3:53**
